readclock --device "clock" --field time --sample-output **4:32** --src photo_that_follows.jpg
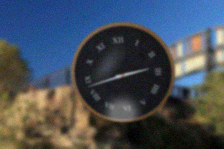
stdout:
**2:43**
